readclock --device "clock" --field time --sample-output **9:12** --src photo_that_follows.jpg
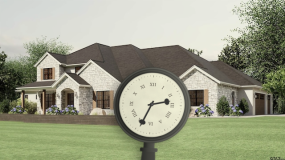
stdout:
**2:34**
